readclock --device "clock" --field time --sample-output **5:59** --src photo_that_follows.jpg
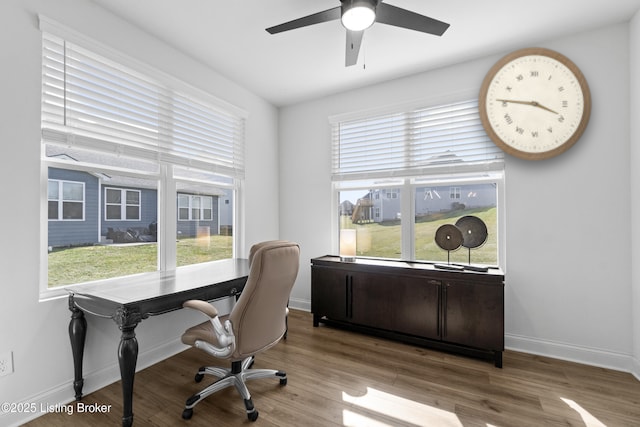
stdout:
**3:46**
